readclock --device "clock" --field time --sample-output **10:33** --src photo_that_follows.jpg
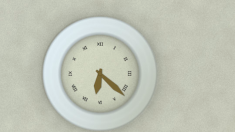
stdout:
**6:22**
